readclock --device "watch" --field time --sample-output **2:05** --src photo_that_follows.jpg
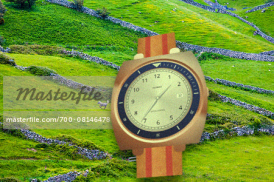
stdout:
**1:36**
